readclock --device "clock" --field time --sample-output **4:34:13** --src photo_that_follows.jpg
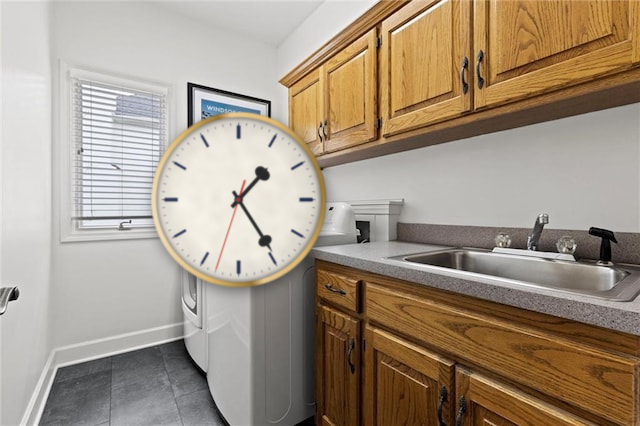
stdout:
**1:24:33**
